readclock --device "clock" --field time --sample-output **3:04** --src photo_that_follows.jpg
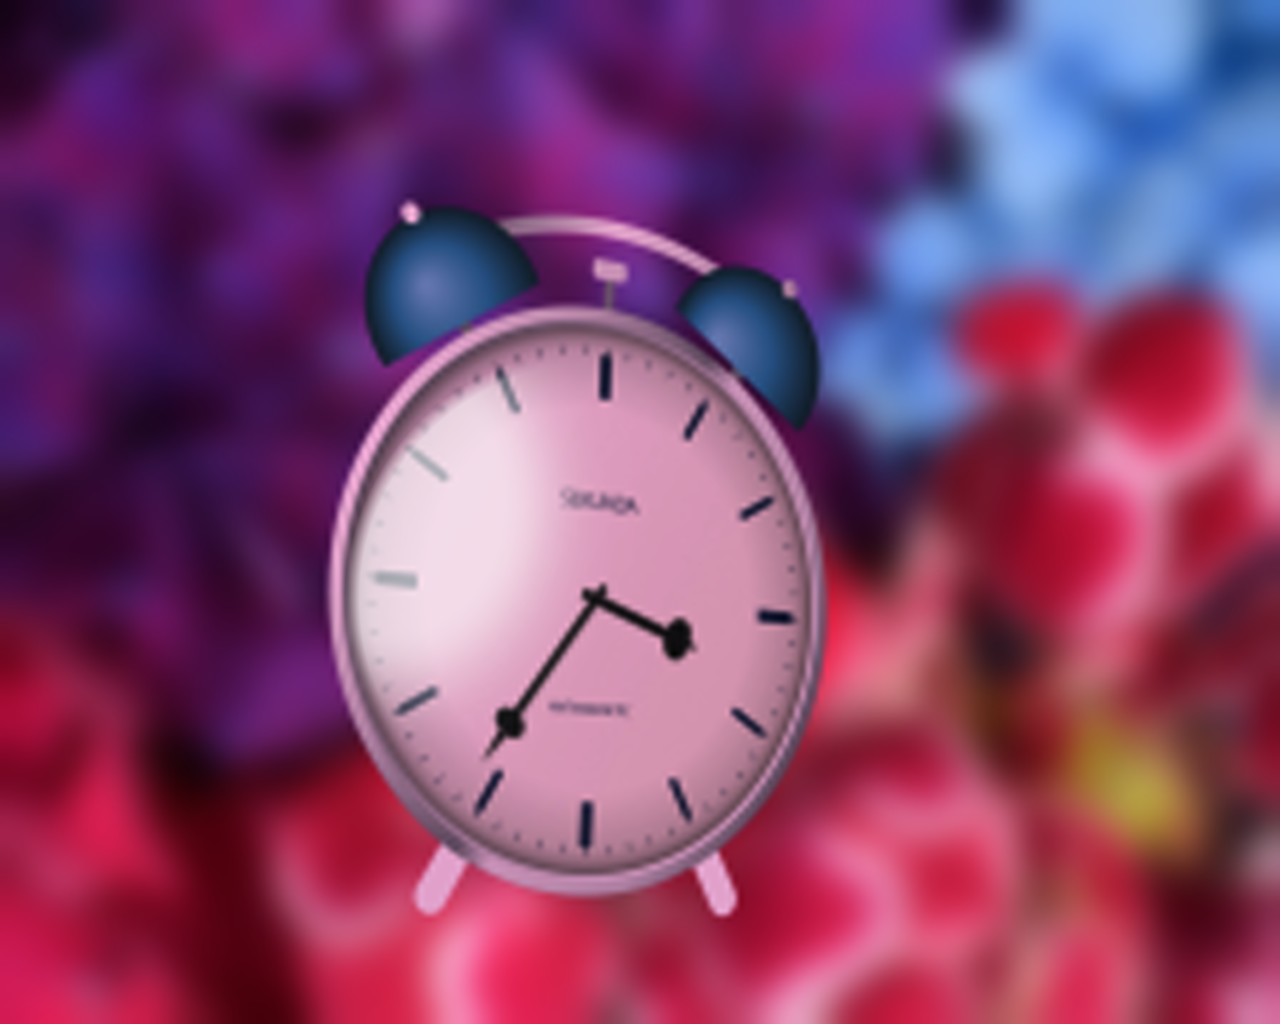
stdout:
**3:36**
